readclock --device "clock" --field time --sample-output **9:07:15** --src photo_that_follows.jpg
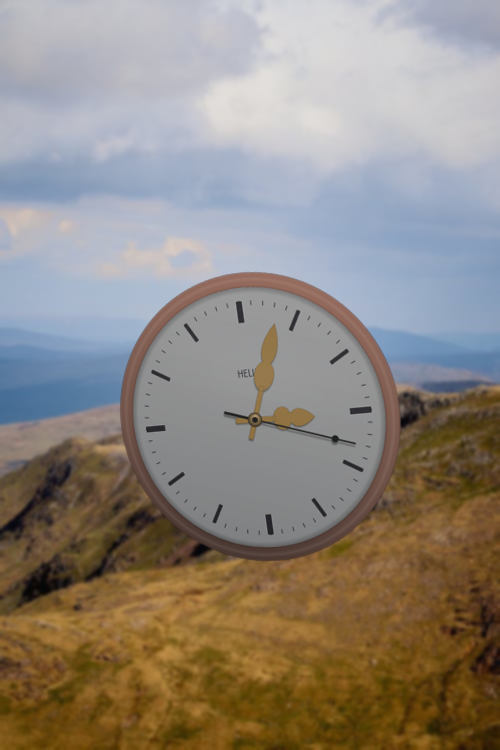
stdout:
**3:03:18**
